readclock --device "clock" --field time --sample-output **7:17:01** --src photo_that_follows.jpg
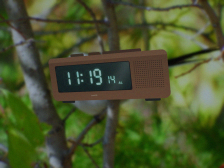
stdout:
**11:19:14**
